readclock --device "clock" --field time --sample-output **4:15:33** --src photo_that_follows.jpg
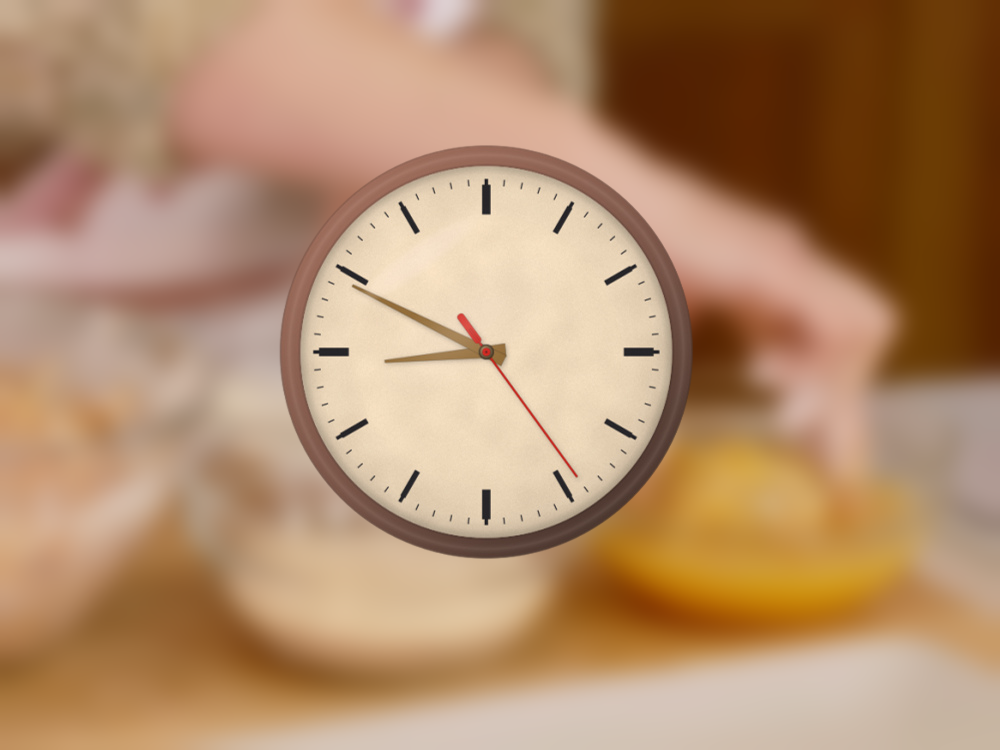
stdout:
**8:49:24**
